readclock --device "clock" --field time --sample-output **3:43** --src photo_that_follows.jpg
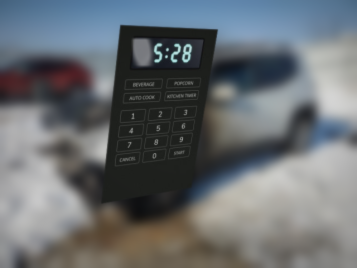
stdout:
**5:28**
